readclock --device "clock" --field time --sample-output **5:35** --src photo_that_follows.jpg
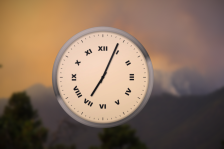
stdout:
**7:04**
